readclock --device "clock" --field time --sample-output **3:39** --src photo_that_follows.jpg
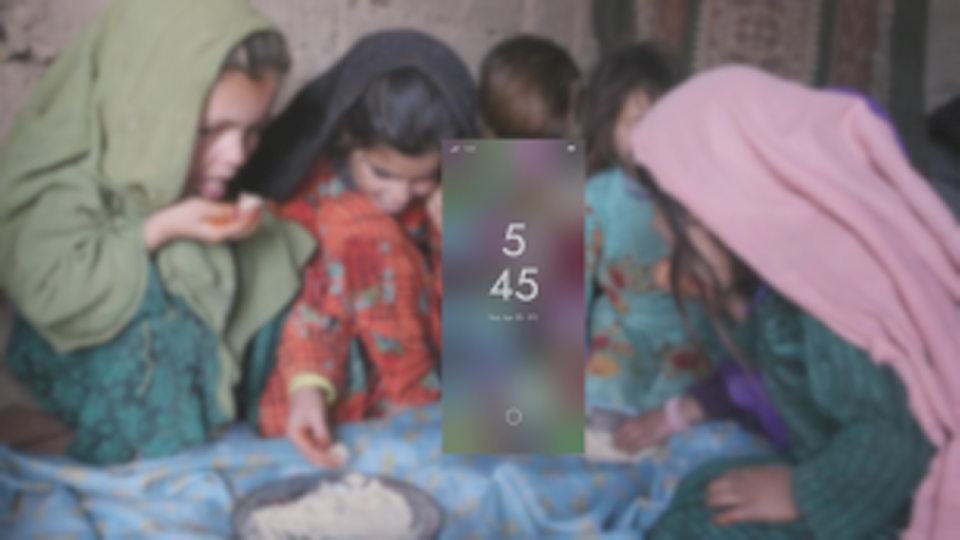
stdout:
**5:45**
